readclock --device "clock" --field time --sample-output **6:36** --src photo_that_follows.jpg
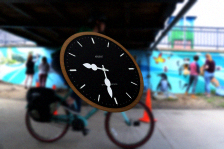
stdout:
**9:31**
